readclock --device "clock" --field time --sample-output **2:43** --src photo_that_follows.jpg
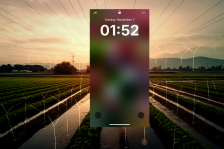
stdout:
**1:52**
